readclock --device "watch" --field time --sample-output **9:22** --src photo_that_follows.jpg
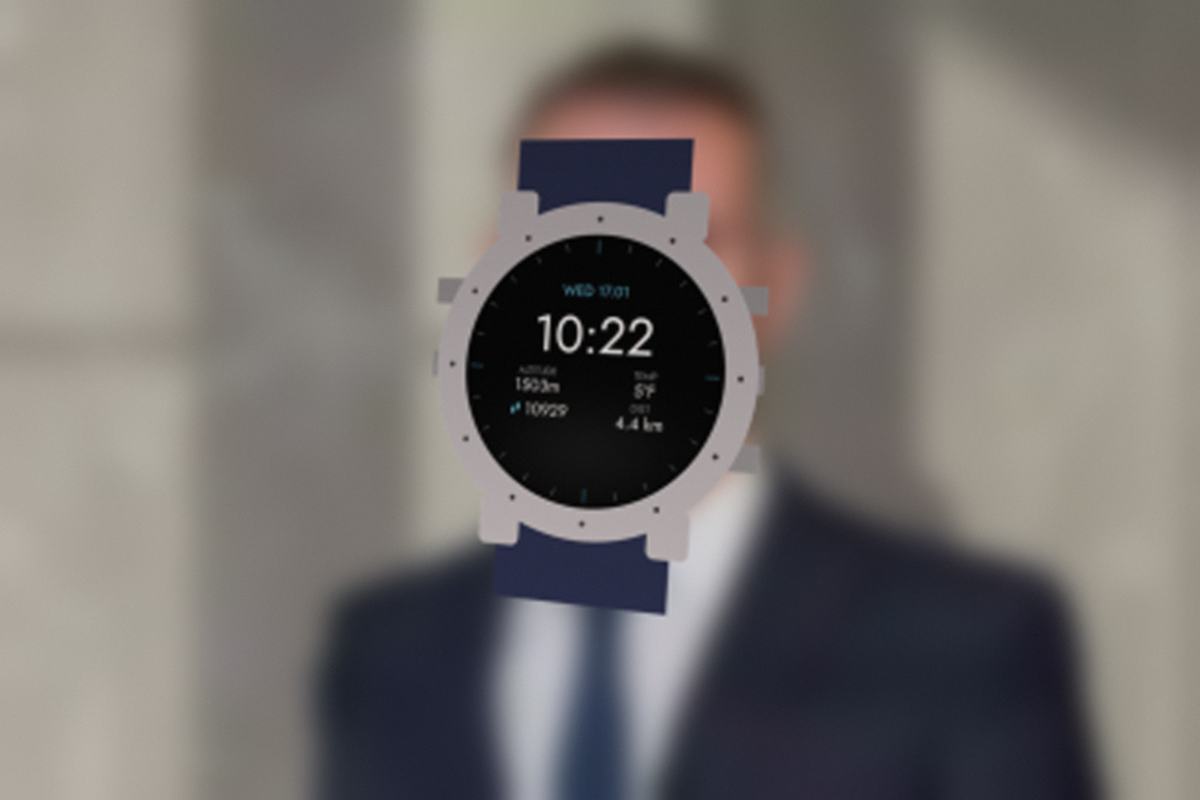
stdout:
**10:22**
